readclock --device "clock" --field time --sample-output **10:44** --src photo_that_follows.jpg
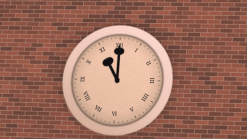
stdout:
**11:00**
